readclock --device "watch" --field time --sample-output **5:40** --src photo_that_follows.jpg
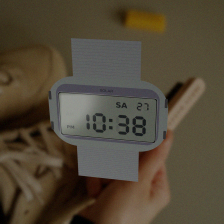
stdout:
**10:38**
